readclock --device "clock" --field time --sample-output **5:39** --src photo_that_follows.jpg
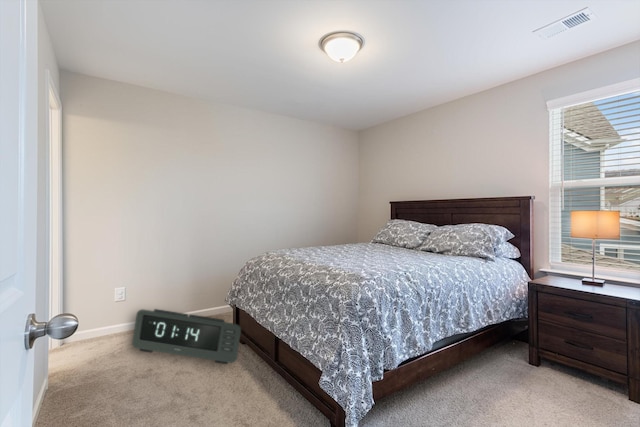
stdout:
**1:14**
